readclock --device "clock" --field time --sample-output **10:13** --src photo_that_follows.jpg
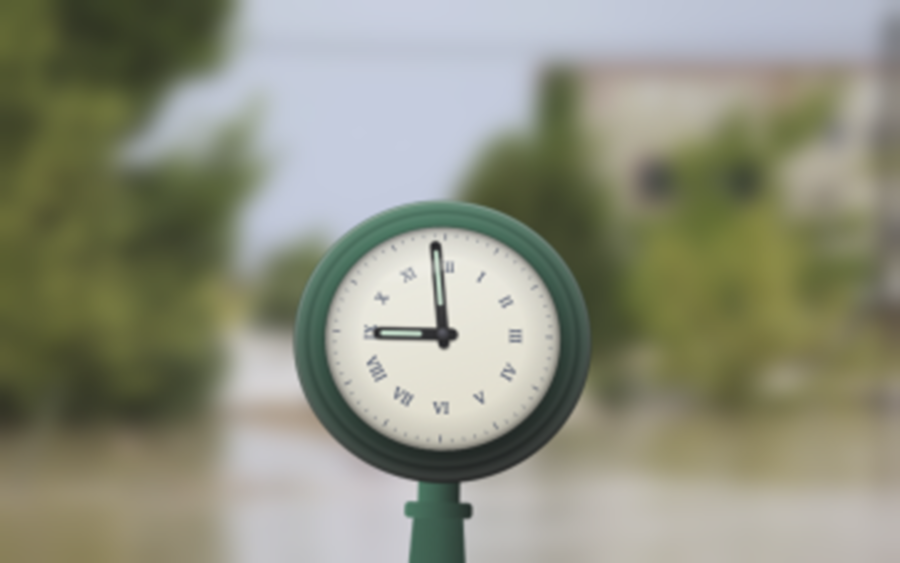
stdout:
**8:59**
